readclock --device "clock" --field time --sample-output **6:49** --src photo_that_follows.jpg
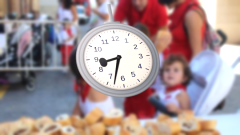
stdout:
**8:33**
